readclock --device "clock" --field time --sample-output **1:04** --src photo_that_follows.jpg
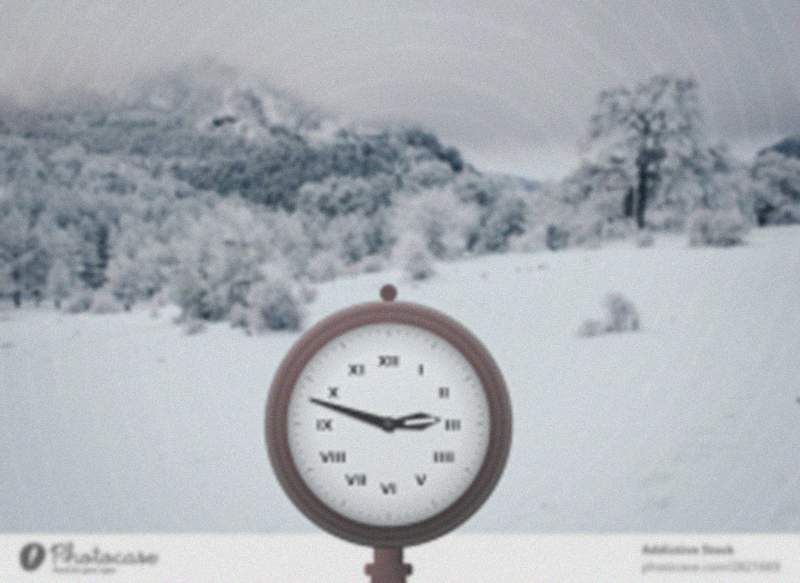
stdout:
**2:48**
